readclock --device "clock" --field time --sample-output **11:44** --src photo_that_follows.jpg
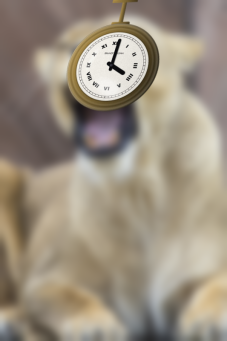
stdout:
**4:01**
